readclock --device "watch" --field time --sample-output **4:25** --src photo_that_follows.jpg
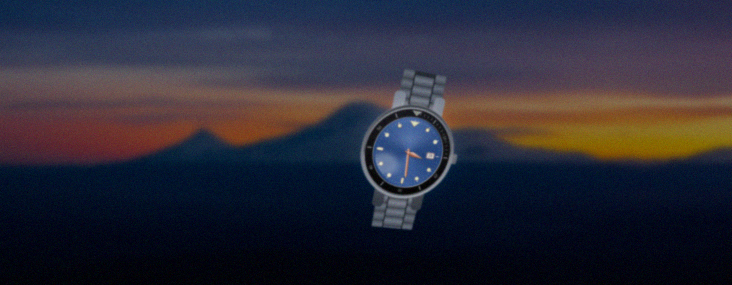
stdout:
**3:29**
